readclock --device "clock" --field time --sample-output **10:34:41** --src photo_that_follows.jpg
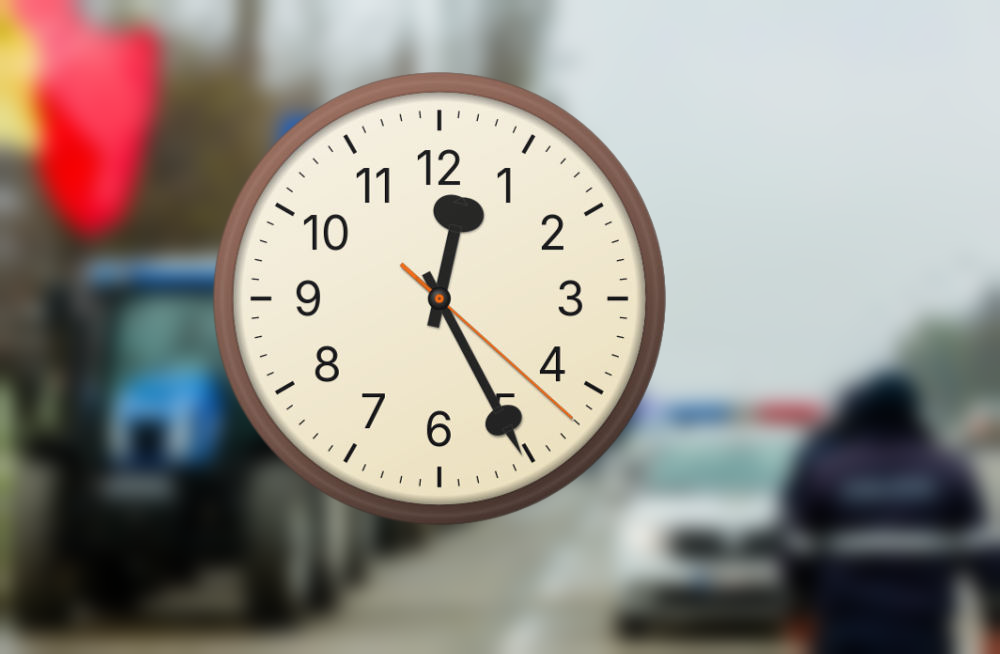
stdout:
**12:25:22**
